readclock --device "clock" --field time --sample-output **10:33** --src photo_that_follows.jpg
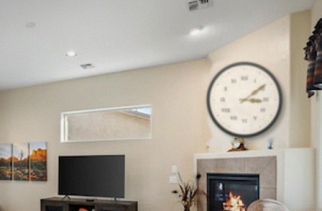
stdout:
**3:09**
